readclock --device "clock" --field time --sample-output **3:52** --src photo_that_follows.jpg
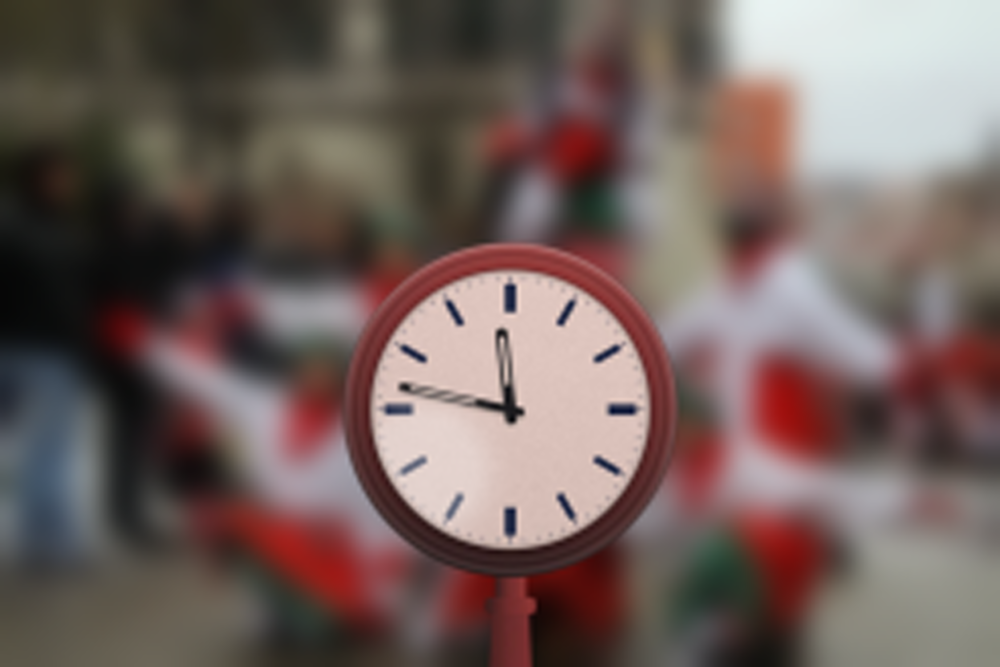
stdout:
**11:47**
